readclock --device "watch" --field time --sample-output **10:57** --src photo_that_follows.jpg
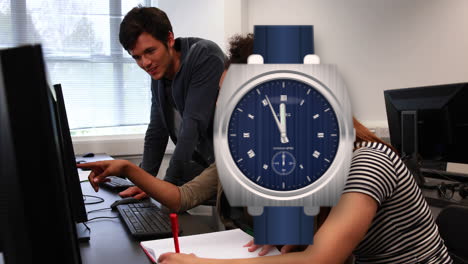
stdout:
**11:56**
